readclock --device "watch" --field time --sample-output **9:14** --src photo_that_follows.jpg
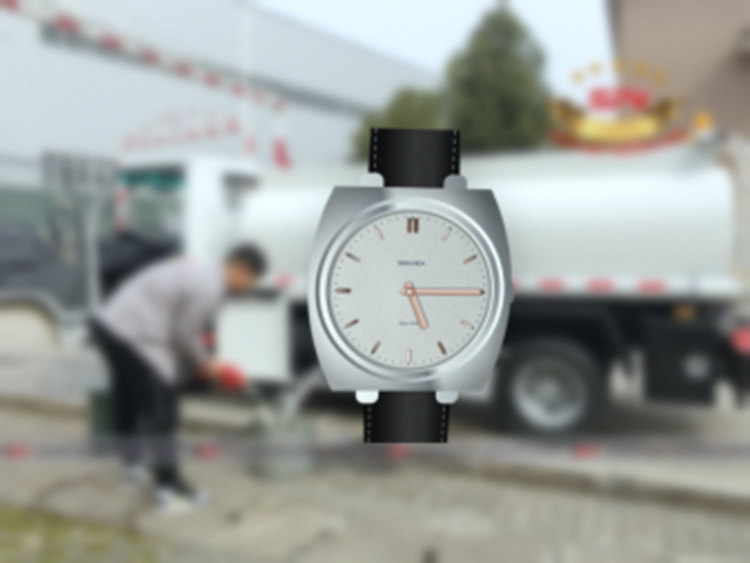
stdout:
**5:15**
